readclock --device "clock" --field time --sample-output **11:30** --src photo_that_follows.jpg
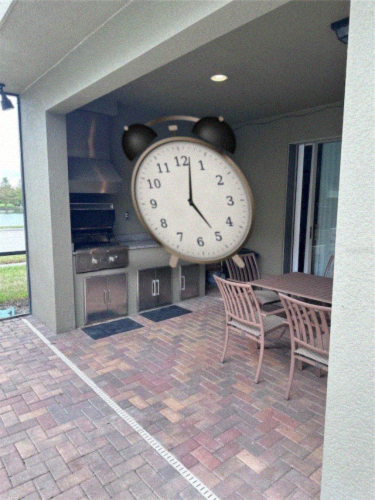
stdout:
**5:02**
